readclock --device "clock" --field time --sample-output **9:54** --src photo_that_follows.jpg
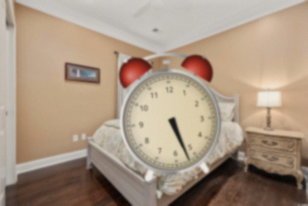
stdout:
**5:27**
